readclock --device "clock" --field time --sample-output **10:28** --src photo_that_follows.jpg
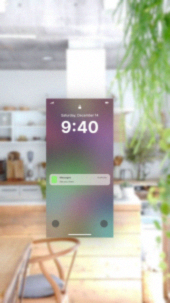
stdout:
**9:40**
